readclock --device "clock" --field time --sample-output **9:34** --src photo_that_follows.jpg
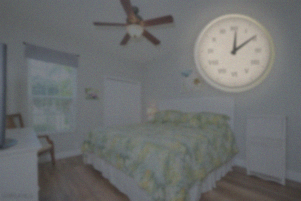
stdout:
**12:09**
